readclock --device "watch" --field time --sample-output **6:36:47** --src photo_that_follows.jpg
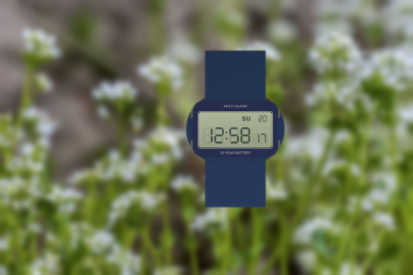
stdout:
**12:58:17**
